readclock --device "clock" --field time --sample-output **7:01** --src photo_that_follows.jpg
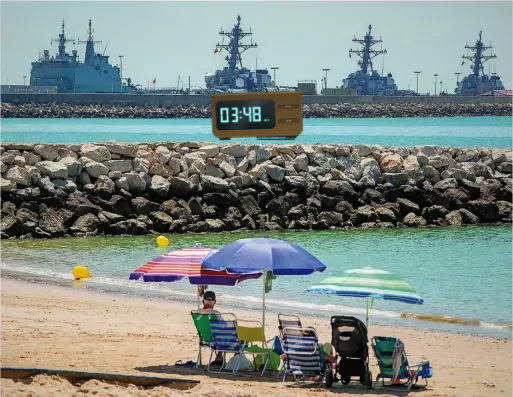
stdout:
**3:48**
